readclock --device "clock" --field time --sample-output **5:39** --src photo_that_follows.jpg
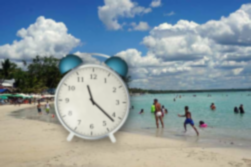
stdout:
**11:22**
